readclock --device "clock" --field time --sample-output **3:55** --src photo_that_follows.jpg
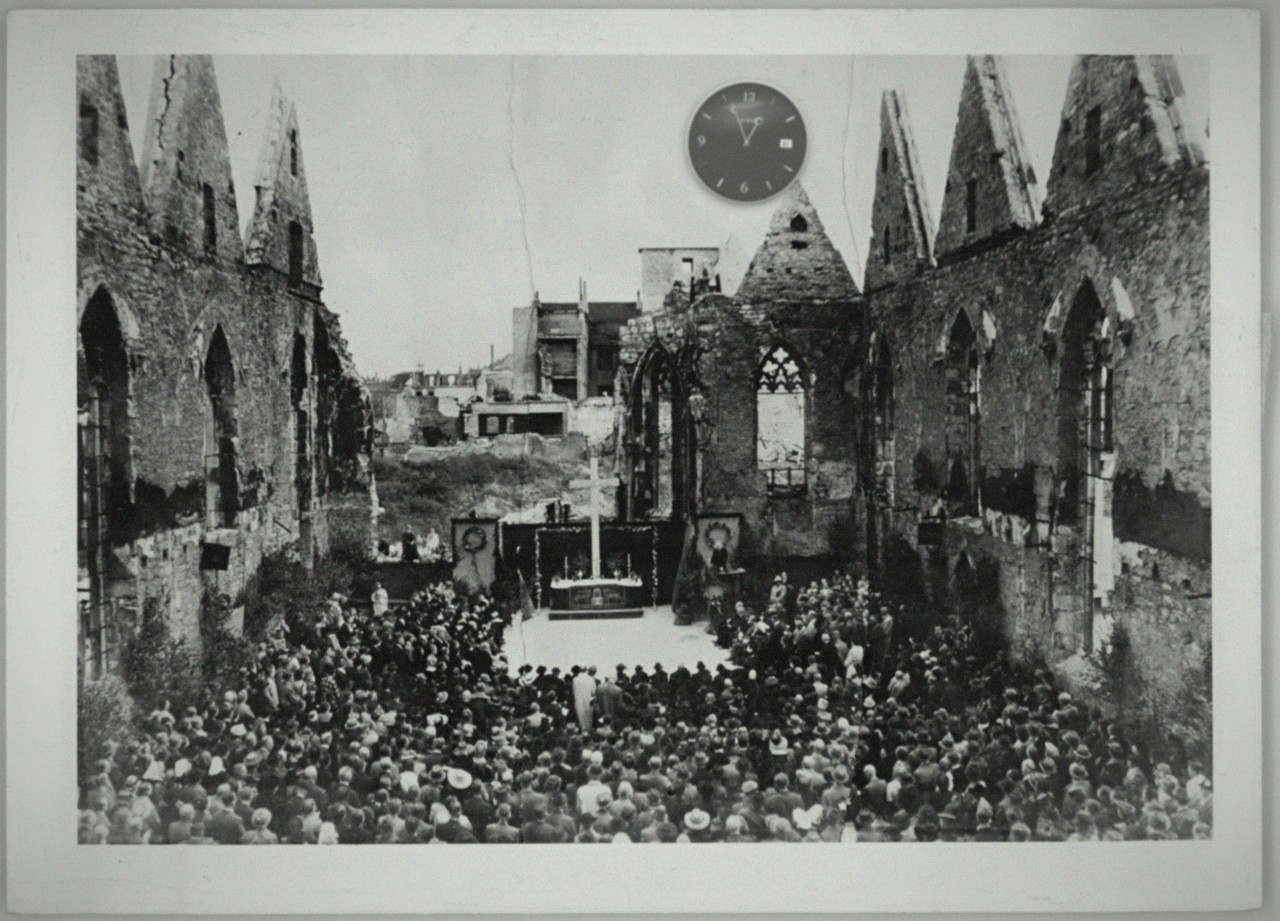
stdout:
**12:56**
